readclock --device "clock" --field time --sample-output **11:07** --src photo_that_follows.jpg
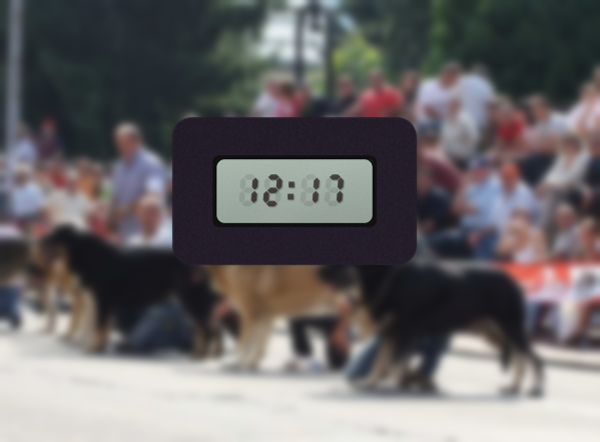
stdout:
**12:17**
